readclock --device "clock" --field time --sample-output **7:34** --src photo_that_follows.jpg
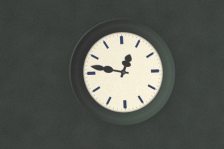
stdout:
**12:47**
